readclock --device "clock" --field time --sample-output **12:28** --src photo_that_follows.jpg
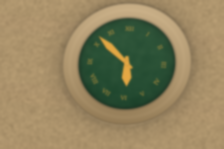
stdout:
**5:52**
